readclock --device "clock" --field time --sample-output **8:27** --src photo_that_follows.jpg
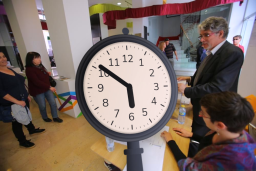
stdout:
**5:51**
